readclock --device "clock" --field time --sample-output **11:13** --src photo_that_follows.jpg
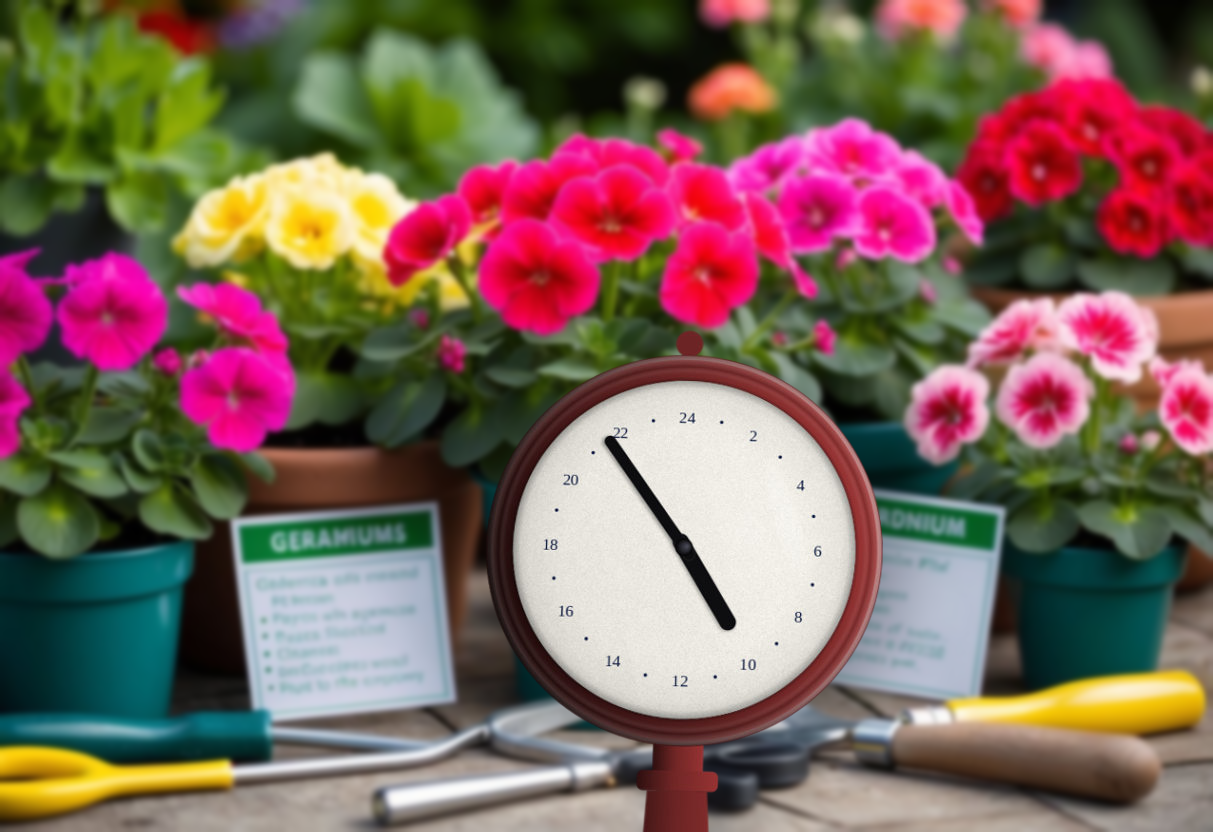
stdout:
**9:54**
